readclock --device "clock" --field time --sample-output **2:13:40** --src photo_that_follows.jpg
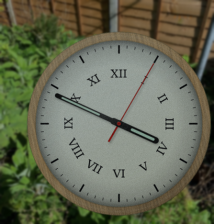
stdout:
**3:49:05**
